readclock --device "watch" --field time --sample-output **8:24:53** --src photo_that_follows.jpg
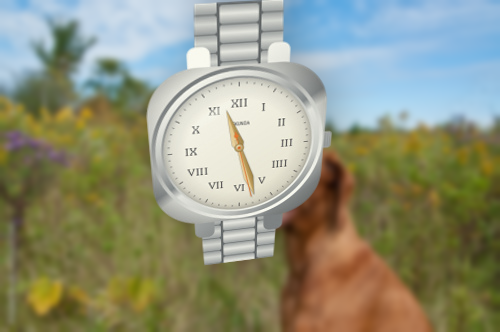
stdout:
**11:27:28**
